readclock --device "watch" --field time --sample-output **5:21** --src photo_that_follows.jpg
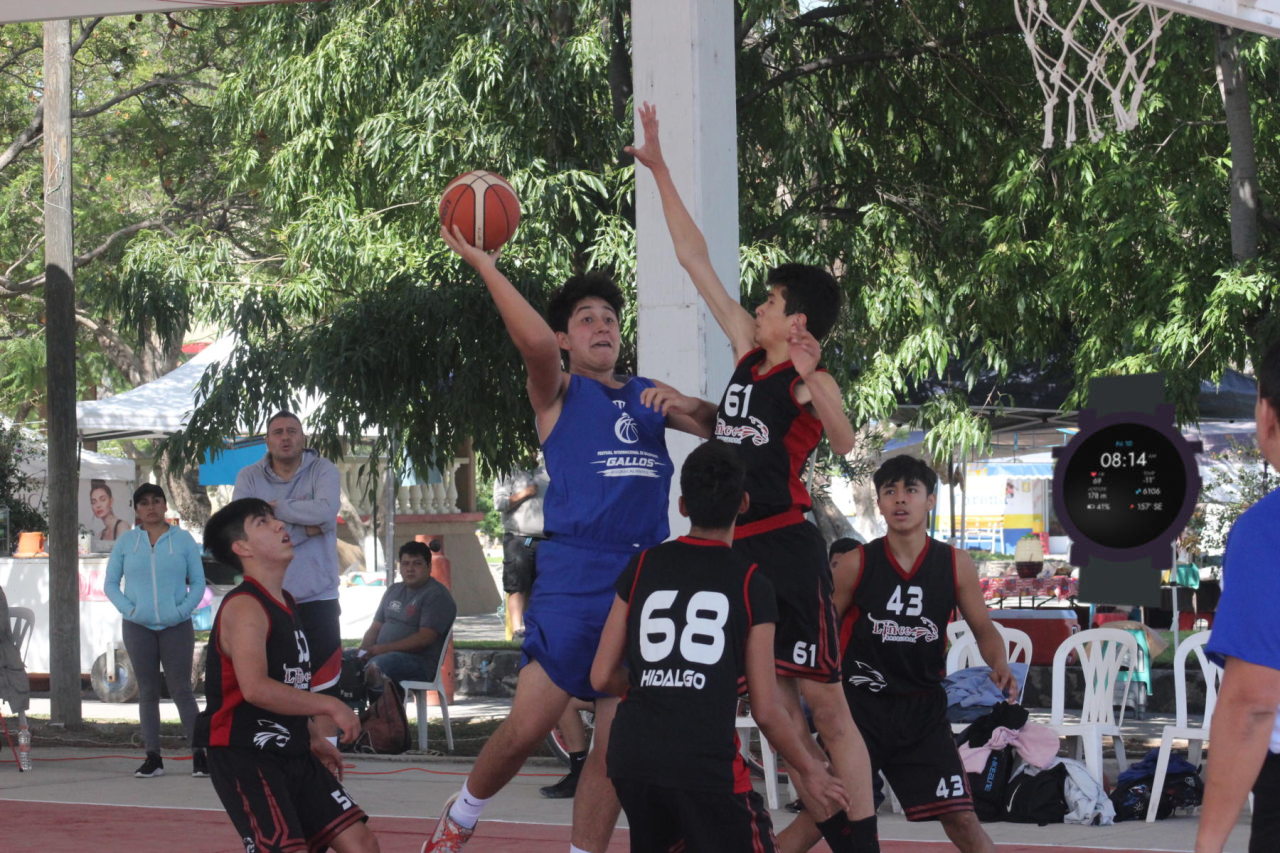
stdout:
**8:14**
